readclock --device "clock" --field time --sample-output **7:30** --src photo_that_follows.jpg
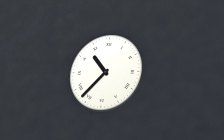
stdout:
**10:37**
